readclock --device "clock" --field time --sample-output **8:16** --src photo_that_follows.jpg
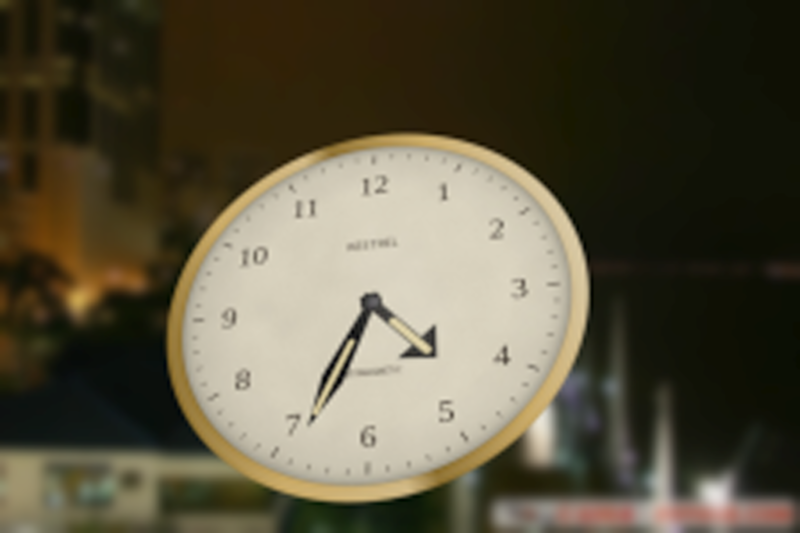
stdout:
**4:34**
